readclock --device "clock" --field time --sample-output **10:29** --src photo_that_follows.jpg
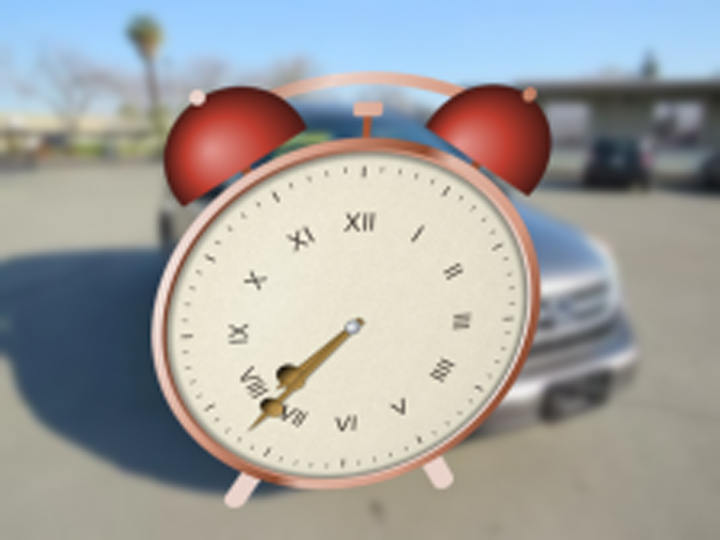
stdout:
**7:37**
